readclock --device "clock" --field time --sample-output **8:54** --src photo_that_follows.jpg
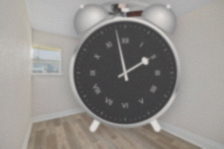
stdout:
**1:58**
